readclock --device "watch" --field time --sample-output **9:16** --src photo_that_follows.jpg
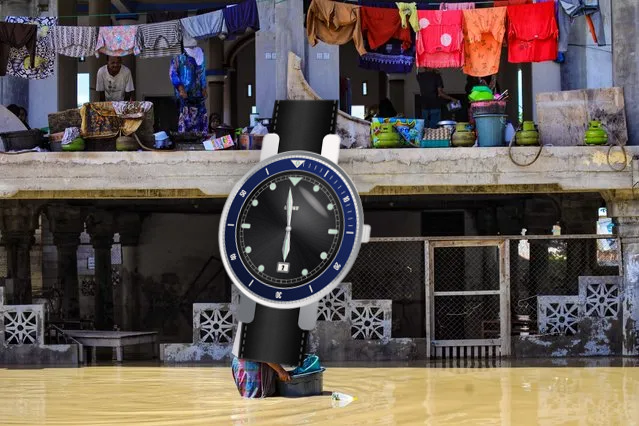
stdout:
**5:59**
